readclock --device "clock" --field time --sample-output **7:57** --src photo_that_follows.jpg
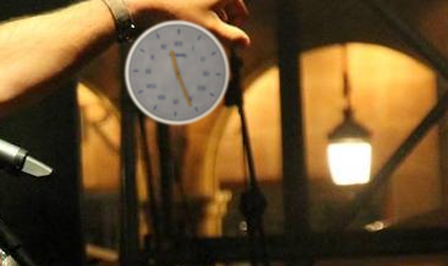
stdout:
**11:26**
